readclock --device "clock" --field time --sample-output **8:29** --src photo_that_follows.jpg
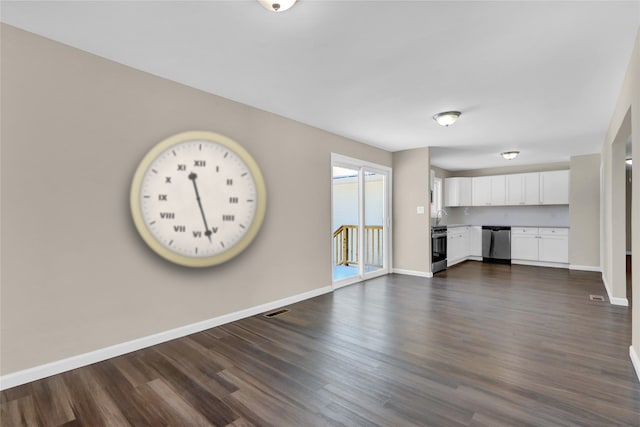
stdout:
**11:27**
